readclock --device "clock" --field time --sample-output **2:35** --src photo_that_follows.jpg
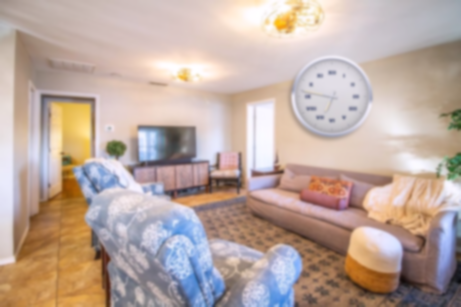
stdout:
**6:47**
